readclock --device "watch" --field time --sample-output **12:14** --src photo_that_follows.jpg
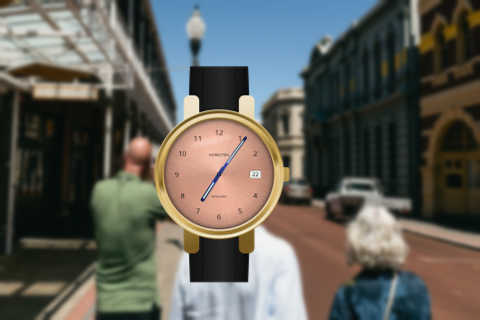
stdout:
**7:06**
